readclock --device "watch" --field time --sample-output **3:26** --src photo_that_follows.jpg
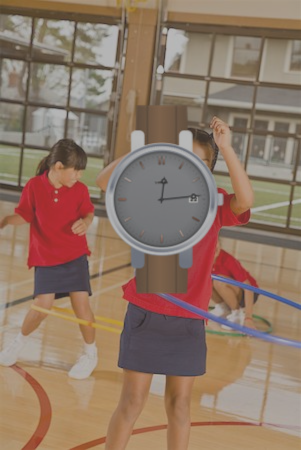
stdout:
**12:14**
